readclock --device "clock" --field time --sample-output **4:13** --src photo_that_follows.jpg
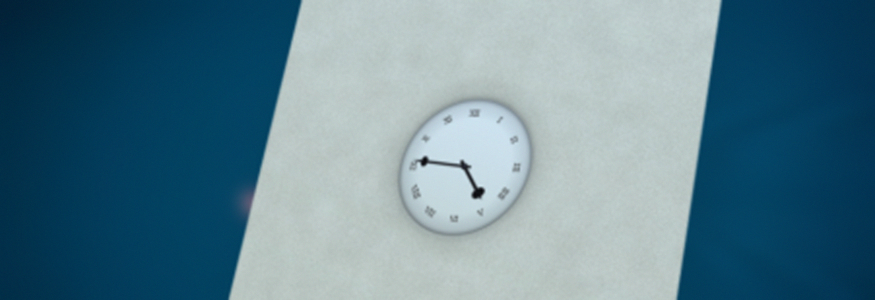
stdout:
**4:46**
